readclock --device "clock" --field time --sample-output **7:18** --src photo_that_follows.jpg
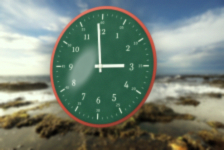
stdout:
**2:59**
